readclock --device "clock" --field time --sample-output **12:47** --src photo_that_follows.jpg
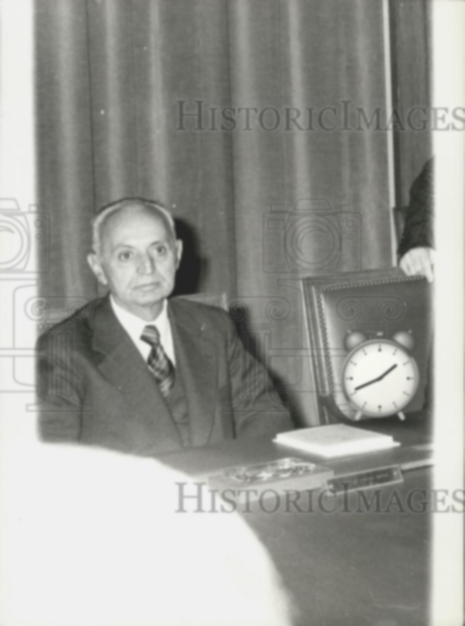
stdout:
**1:41**
